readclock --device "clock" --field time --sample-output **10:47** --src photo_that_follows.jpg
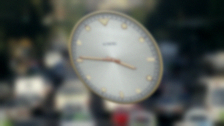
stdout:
**3:46**
